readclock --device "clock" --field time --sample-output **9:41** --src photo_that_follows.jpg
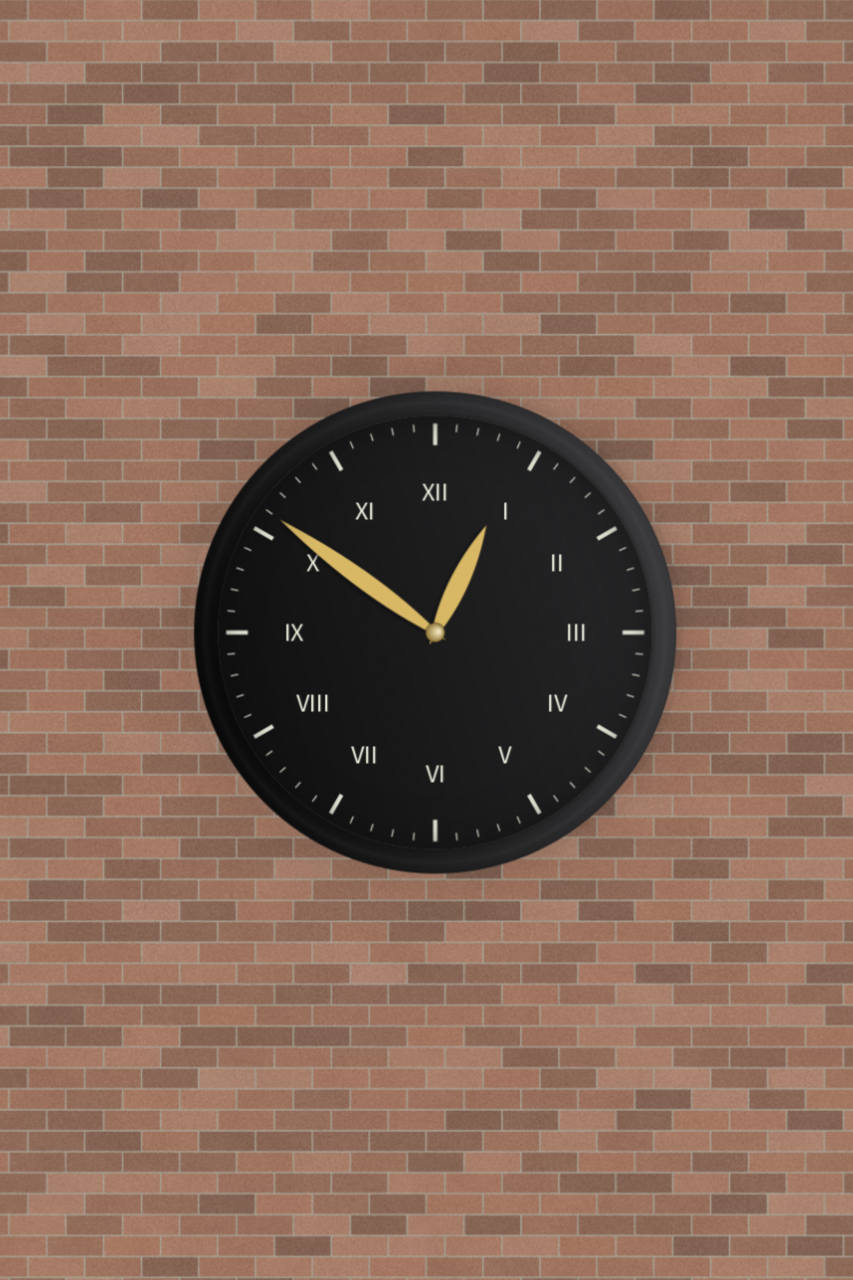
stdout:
**12:51**
